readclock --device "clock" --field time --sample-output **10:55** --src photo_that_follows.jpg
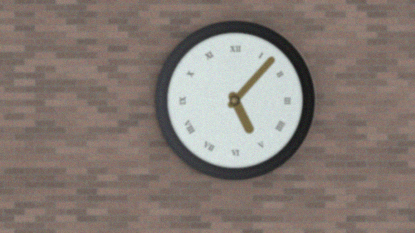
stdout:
**5:07**
